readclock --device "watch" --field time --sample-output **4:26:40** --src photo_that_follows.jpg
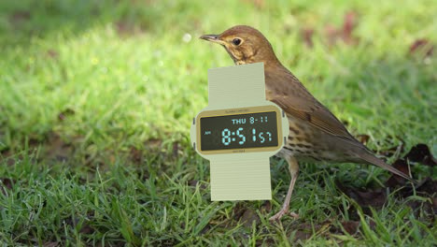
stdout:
**8:51:57**
